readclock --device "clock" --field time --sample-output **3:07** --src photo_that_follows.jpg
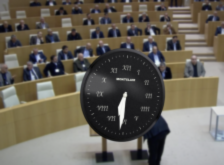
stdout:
**6:31**
